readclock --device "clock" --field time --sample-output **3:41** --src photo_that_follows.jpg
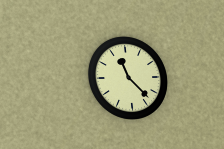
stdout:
**11:23**
